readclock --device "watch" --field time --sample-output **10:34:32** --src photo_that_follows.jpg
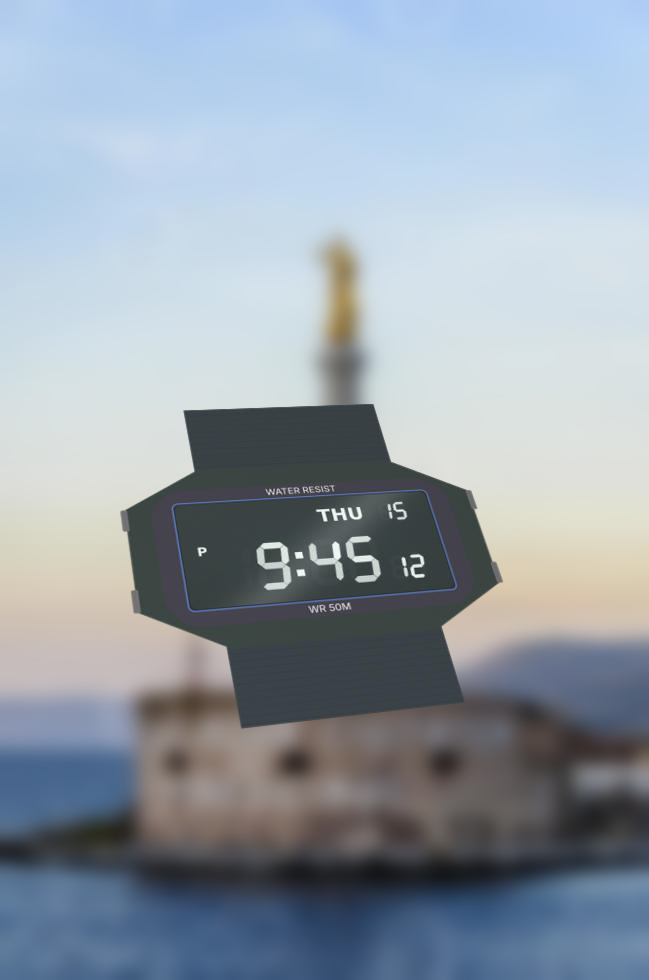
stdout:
**9:45:12**
